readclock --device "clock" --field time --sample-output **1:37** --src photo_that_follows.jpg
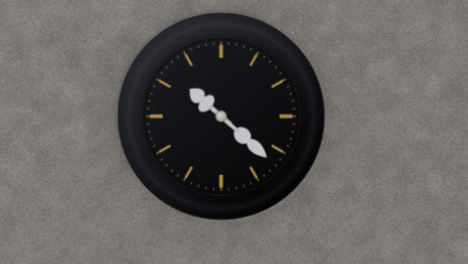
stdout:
**10:22**
